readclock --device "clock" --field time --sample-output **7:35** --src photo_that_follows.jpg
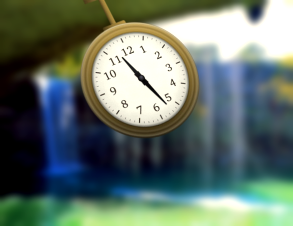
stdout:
**11:27**
